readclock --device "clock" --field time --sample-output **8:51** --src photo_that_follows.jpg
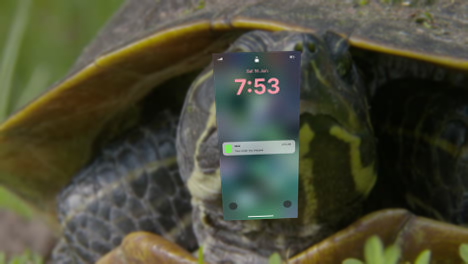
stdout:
**7:53**
